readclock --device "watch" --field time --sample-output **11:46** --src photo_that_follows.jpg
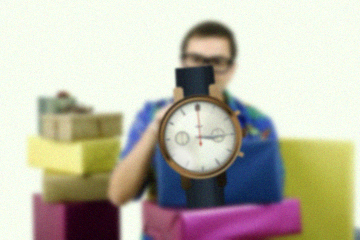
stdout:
**3:15**
